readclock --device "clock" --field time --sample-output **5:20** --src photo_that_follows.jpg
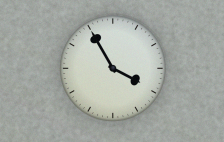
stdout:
**3:55**
